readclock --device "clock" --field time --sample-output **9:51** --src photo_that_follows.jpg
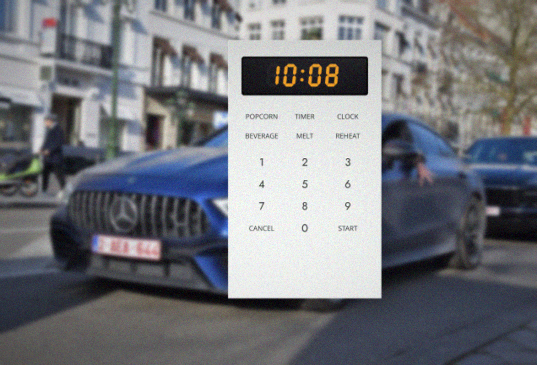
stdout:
**10:08**
